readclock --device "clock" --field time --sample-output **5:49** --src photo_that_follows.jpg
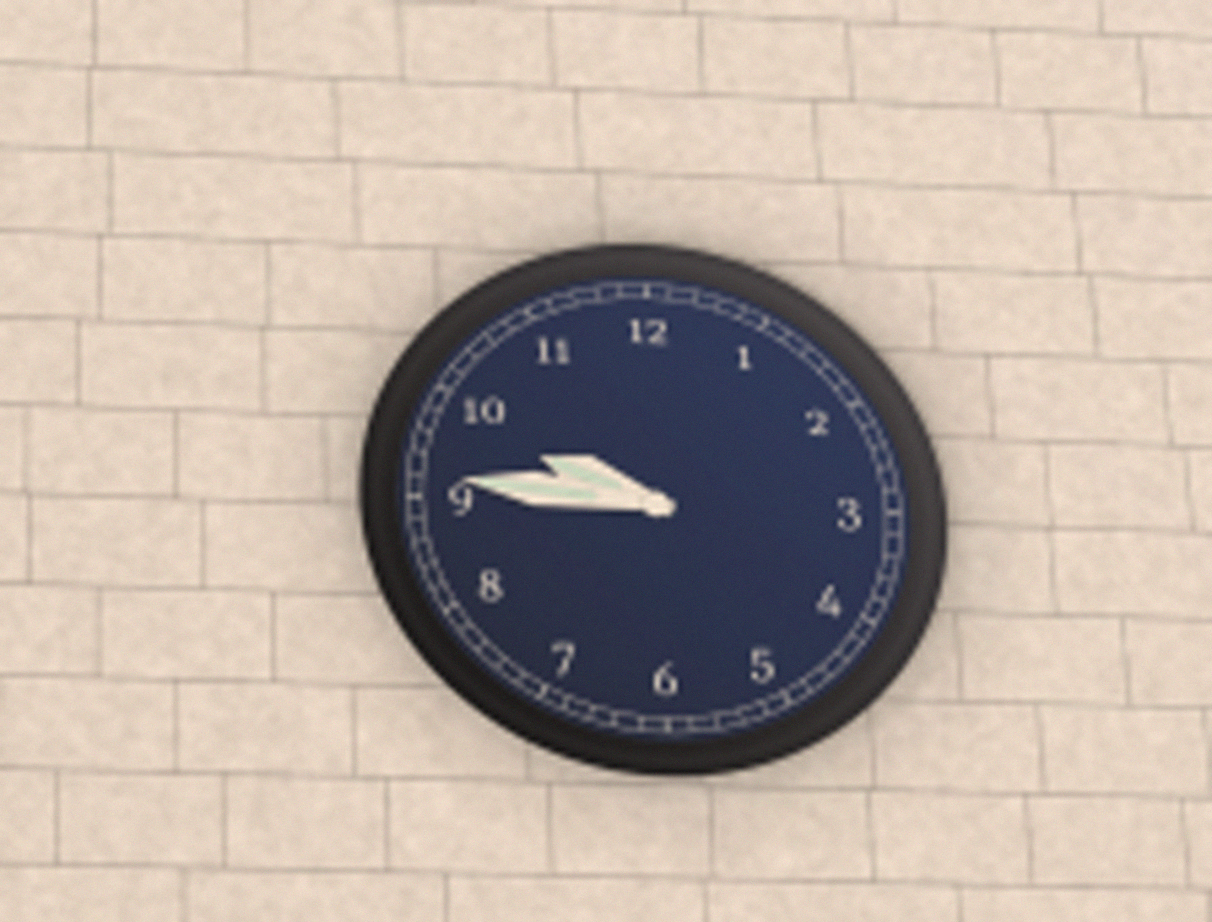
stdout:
**9:46**
